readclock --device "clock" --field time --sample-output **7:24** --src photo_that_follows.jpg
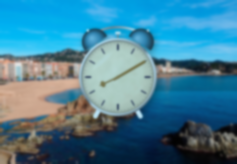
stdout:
**8:10**
